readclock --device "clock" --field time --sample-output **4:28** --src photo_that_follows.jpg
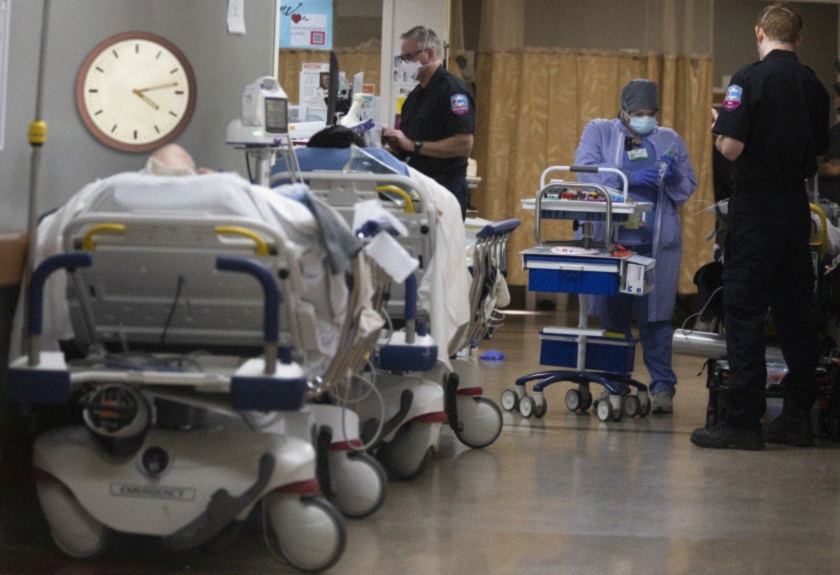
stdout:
**4:13**
